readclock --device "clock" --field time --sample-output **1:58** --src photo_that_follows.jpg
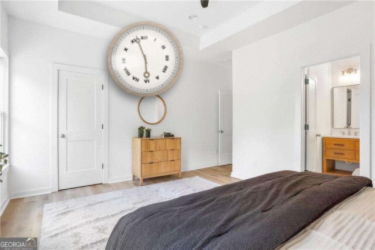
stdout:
**5:57**
